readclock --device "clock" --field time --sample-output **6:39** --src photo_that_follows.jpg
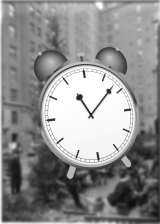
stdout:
**11:08**
